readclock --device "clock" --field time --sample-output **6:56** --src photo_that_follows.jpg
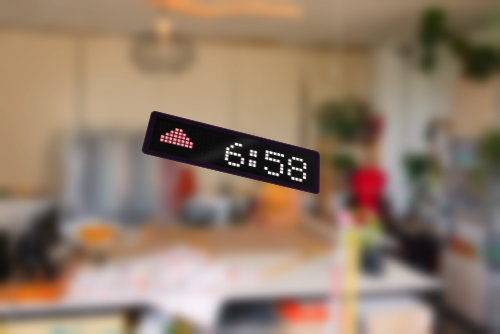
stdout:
**6:58**
